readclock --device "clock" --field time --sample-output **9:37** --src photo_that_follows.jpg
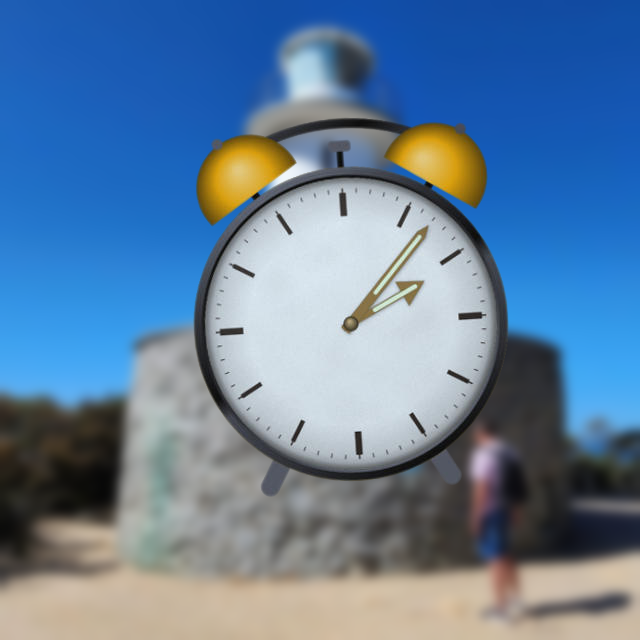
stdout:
**2:07**
